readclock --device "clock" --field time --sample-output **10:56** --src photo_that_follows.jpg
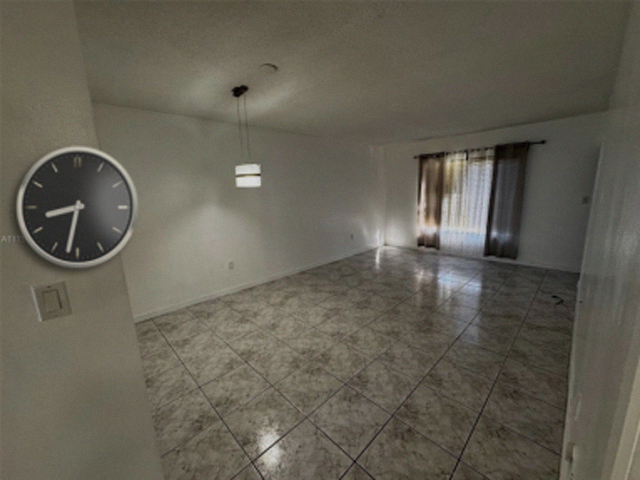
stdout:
**8:32**
